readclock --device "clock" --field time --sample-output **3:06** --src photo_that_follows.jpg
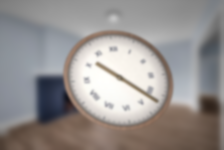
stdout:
**10:22**
